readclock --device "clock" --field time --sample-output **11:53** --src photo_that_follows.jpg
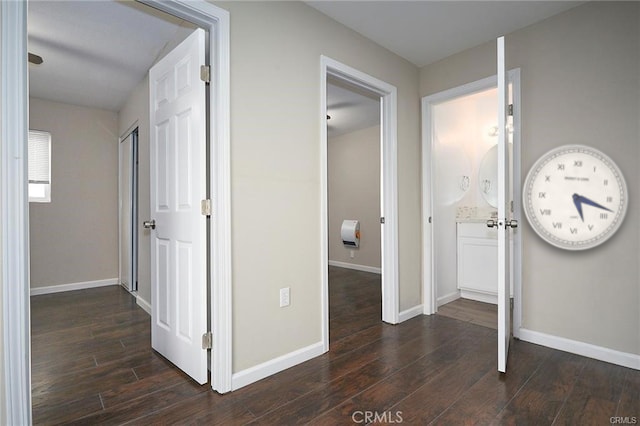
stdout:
**5:18**
